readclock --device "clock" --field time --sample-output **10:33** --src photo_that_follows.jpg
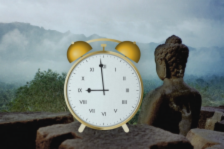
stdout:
**8:59**
